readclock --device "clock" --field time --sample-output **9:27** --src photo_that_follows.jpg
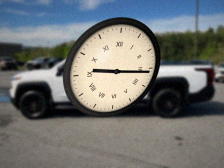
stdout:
**9:16**
